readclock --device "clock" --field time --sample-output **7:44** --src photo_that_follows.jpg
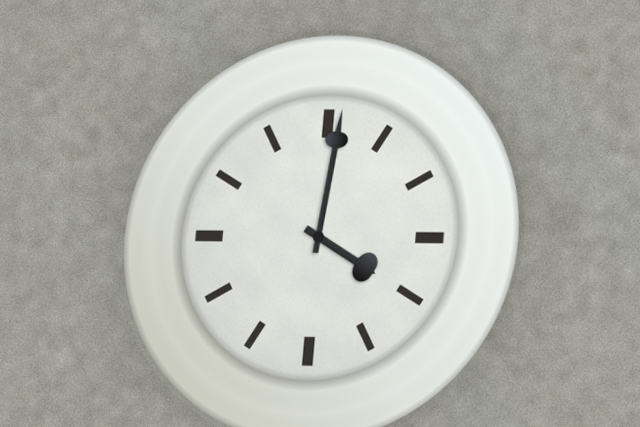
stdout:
**4:01**
